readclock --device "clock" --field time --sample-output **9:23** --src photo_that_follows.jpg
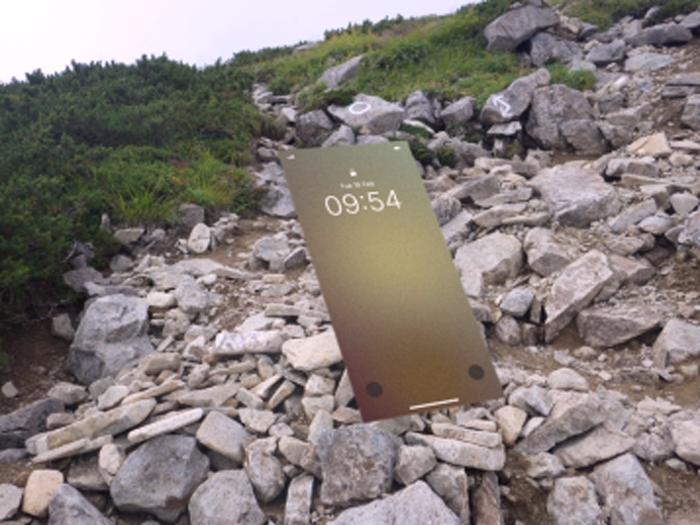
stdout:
**9:54**
